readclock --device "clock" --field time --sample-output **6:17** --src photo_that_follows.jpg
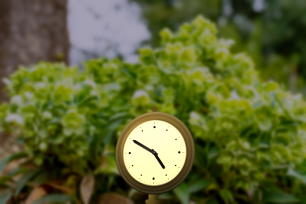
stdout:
**4:50**
